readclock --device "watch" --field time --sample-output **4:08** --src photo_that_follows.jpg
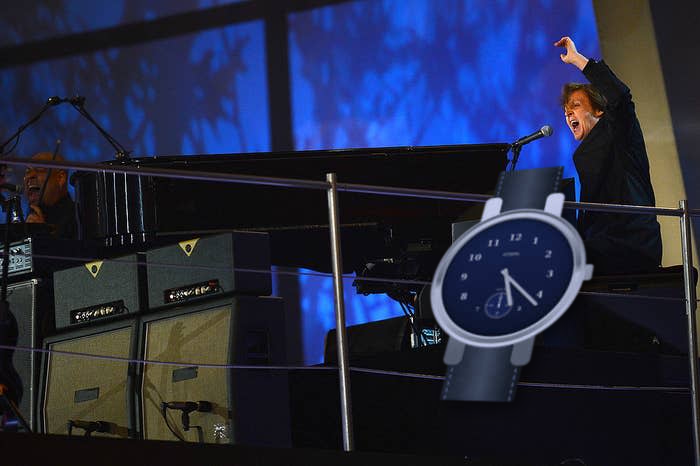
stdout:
**5:22**
